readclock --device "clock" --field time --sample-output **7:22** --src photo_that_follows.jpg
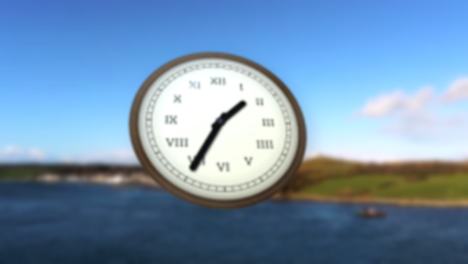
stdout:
**1:35**
